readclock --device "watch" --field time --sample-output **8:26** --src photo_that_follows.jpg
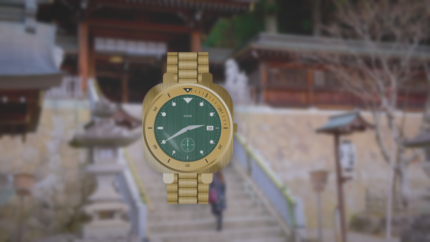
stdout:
**2:40**
